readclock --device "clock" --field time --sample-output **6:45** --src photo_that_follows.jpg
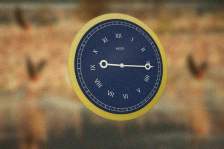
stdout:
**9:16**
